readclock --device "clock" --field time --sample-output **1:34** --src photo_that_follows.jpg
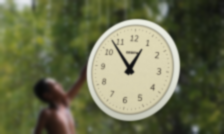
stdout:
**12:53**
